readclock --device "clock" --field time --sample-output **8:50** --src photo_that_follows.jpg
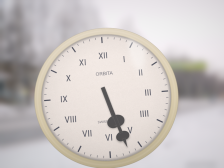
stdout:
**5:27**
